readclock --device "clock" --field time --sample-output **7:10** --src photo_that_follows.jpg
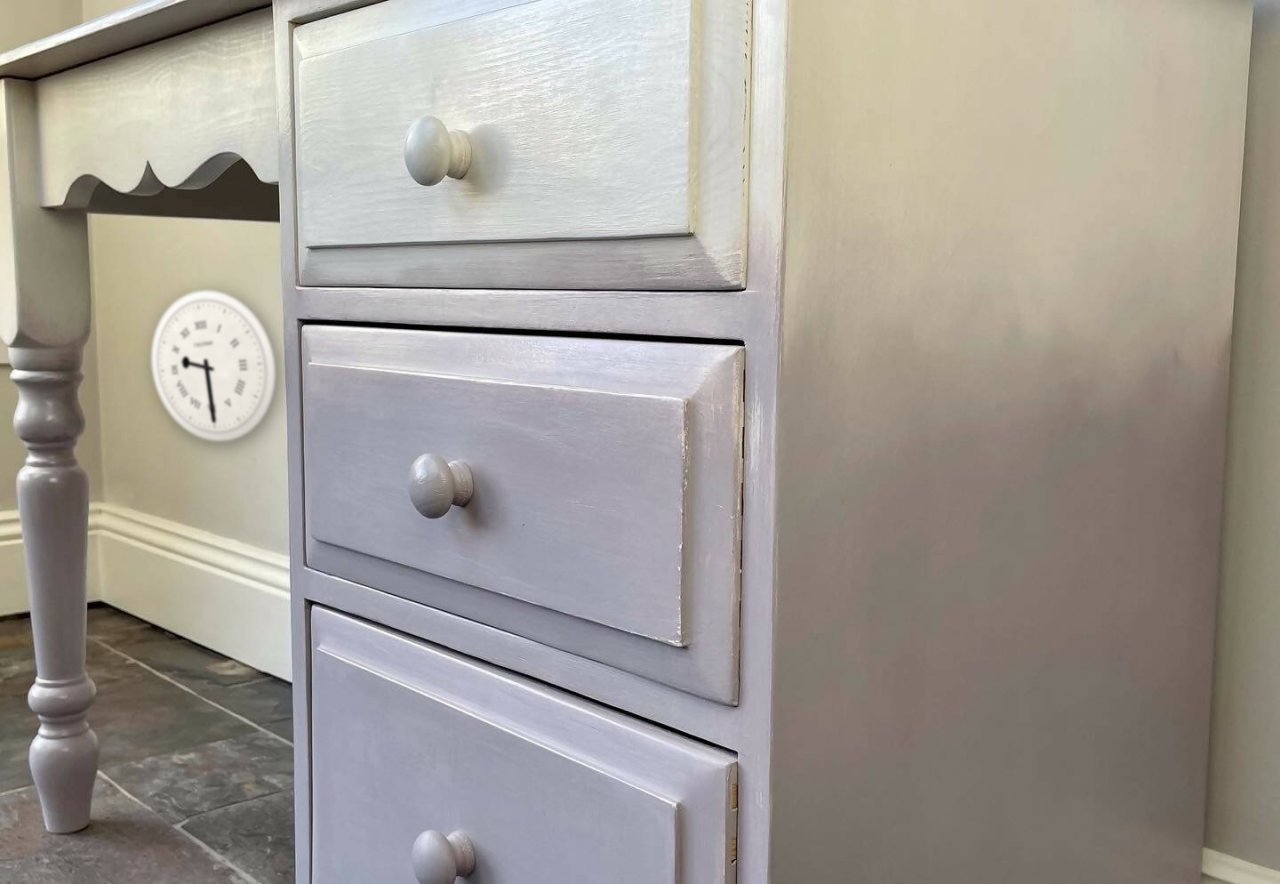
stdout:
**9:30**
